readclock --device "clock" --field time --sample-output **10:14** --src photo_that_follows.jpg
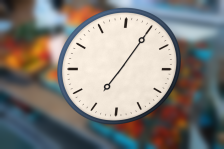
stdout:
**7:05**
